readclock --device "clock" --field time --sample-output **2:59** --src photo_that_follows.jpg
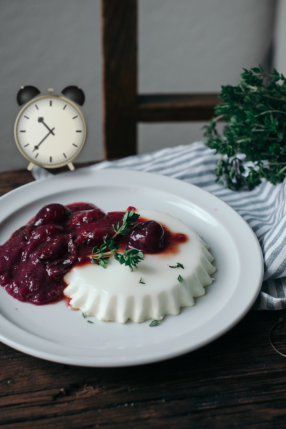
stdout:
**10:37**
